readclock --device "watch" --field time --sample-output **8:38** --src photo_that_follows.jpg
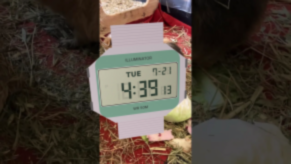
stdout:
**4:39**
